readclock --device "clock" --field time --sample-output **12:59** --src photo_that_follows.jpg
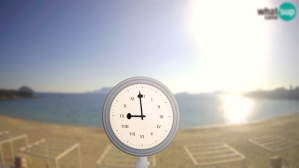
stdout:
**8:59**
